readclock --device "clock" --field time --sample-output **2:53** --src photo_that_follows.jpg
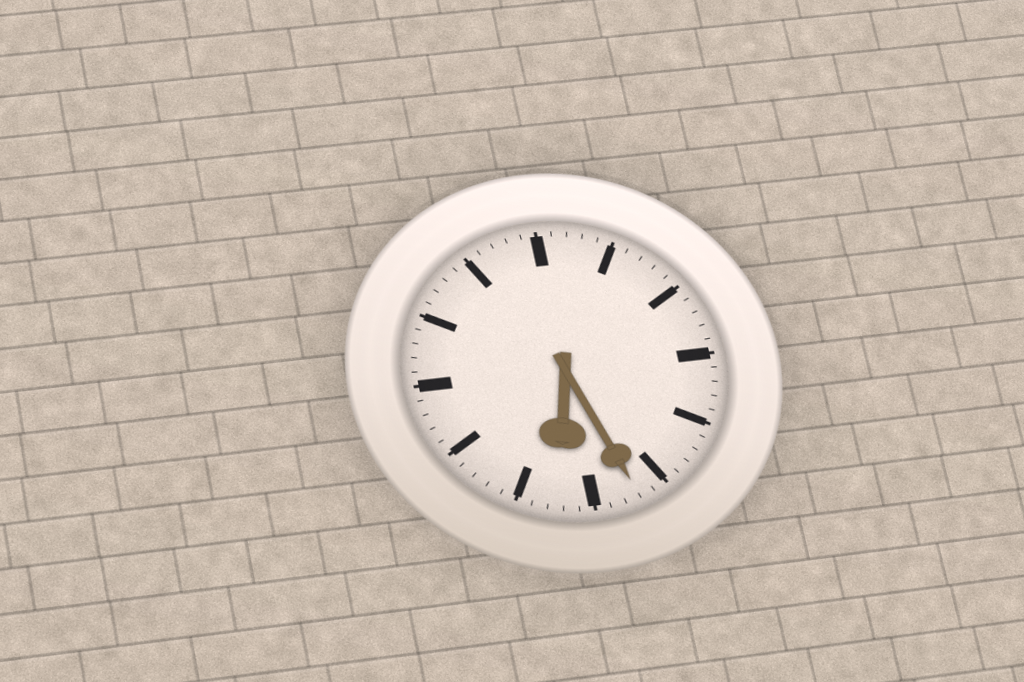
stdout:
**6:27**
